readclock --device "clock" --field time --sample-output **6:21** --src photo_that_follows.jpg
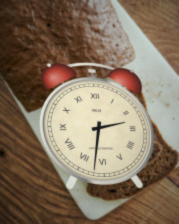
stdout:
**2:32**
